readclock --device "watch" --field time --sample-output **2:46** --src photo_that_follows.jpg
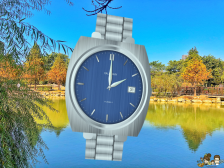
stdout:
**2:00**
